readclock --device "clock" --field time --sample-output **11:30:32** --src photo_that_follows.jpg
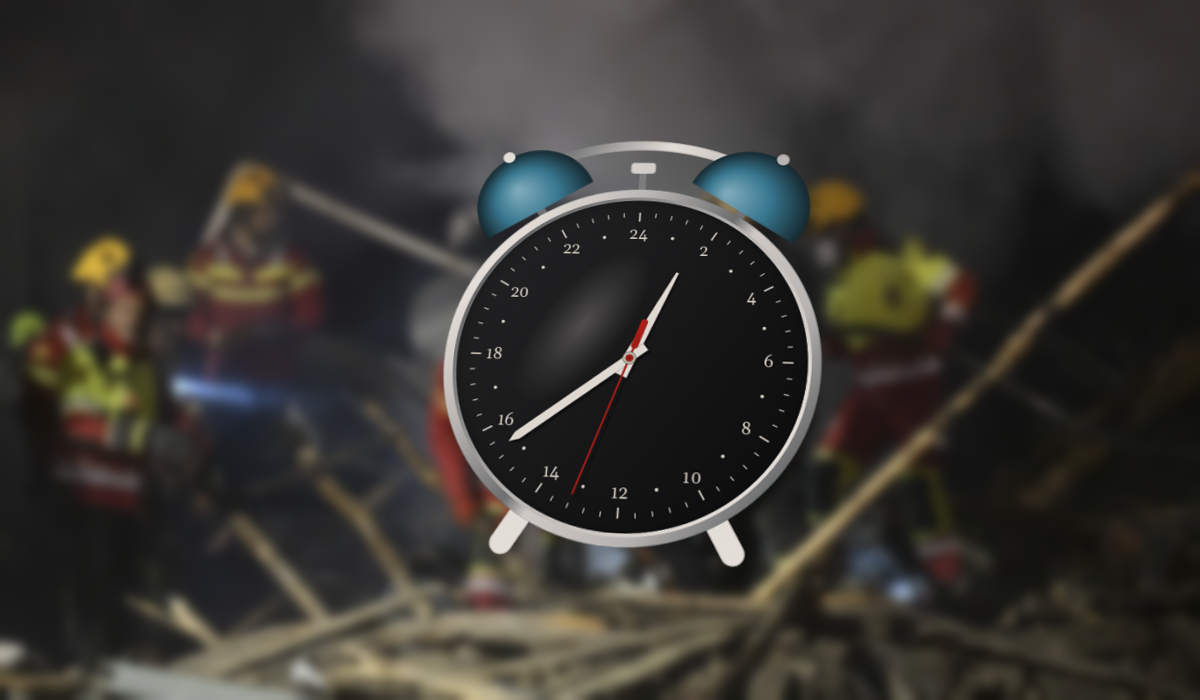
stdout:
**1:38:33**
